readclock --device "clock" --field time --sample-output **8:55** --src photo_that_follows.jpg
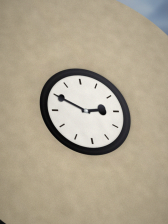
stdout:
**2:50**
